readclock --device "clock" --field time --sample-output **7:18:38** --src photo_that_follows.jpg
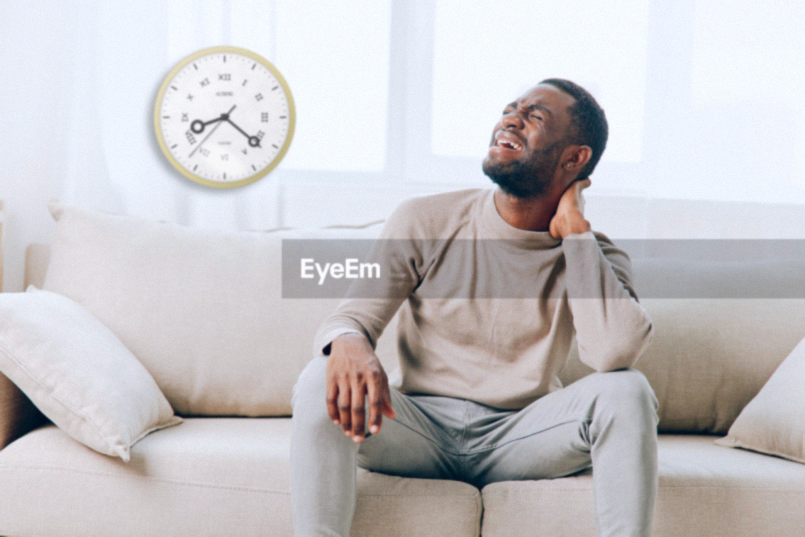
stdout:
**8:21:37**
